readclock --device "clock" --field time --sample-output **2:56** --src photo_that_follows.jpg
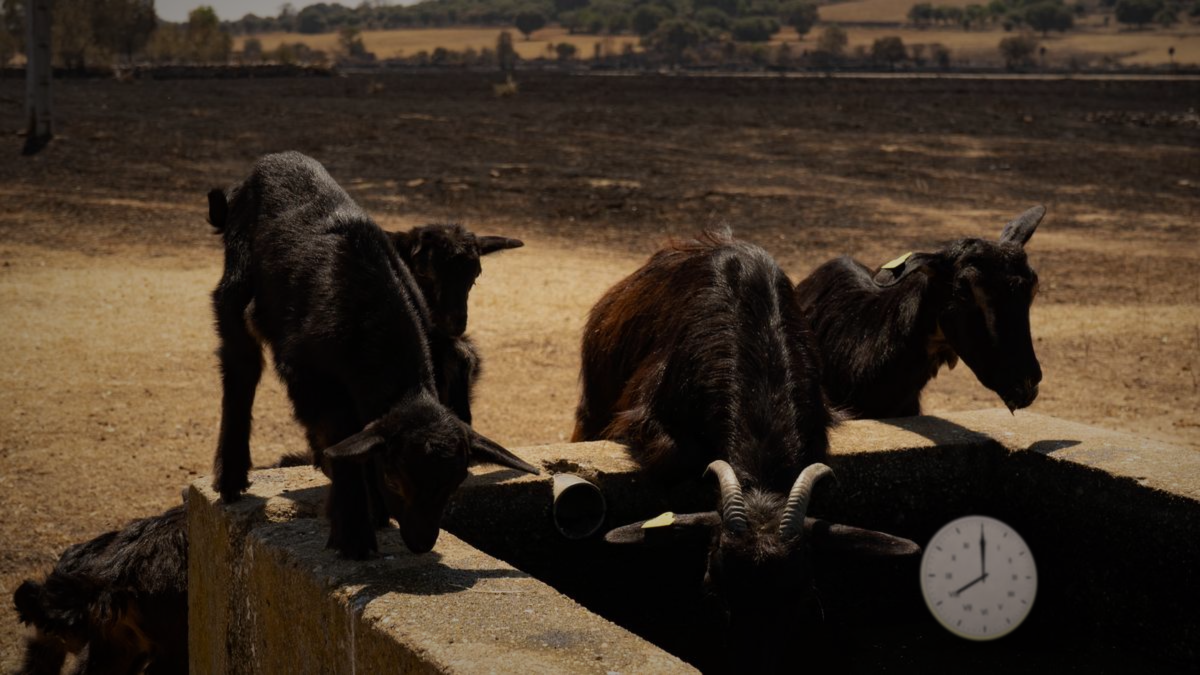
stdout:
**8:00**
